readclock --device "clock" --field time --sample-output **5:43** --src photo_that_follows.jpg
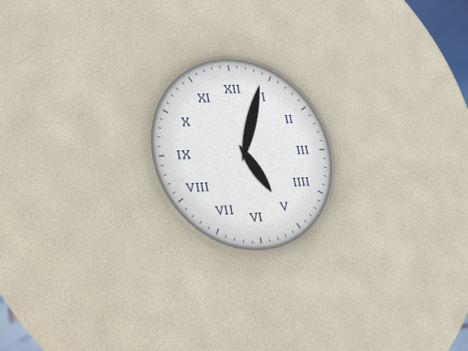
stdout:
**5:04**
